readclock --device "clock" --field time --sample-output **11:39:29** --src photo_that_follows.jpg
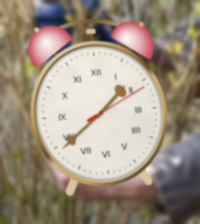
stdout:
**1:39:11**
